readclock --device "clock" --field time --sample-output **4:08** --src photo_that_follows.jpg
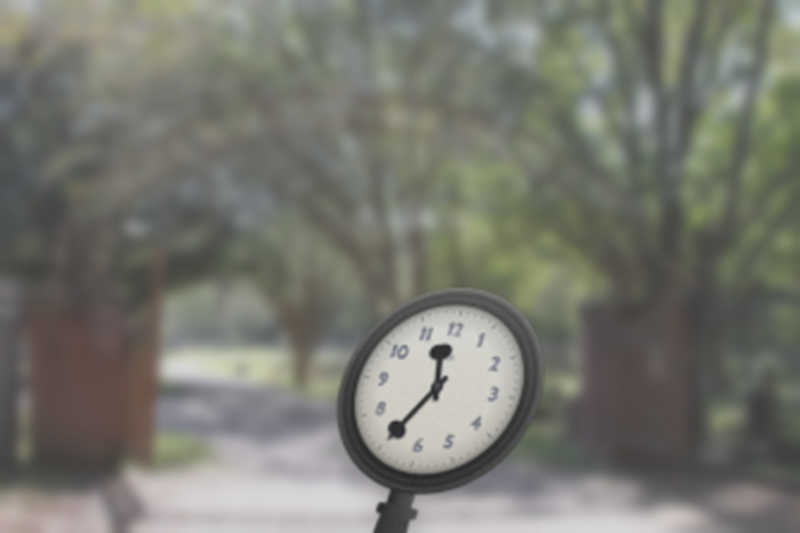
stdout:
**11:35**
